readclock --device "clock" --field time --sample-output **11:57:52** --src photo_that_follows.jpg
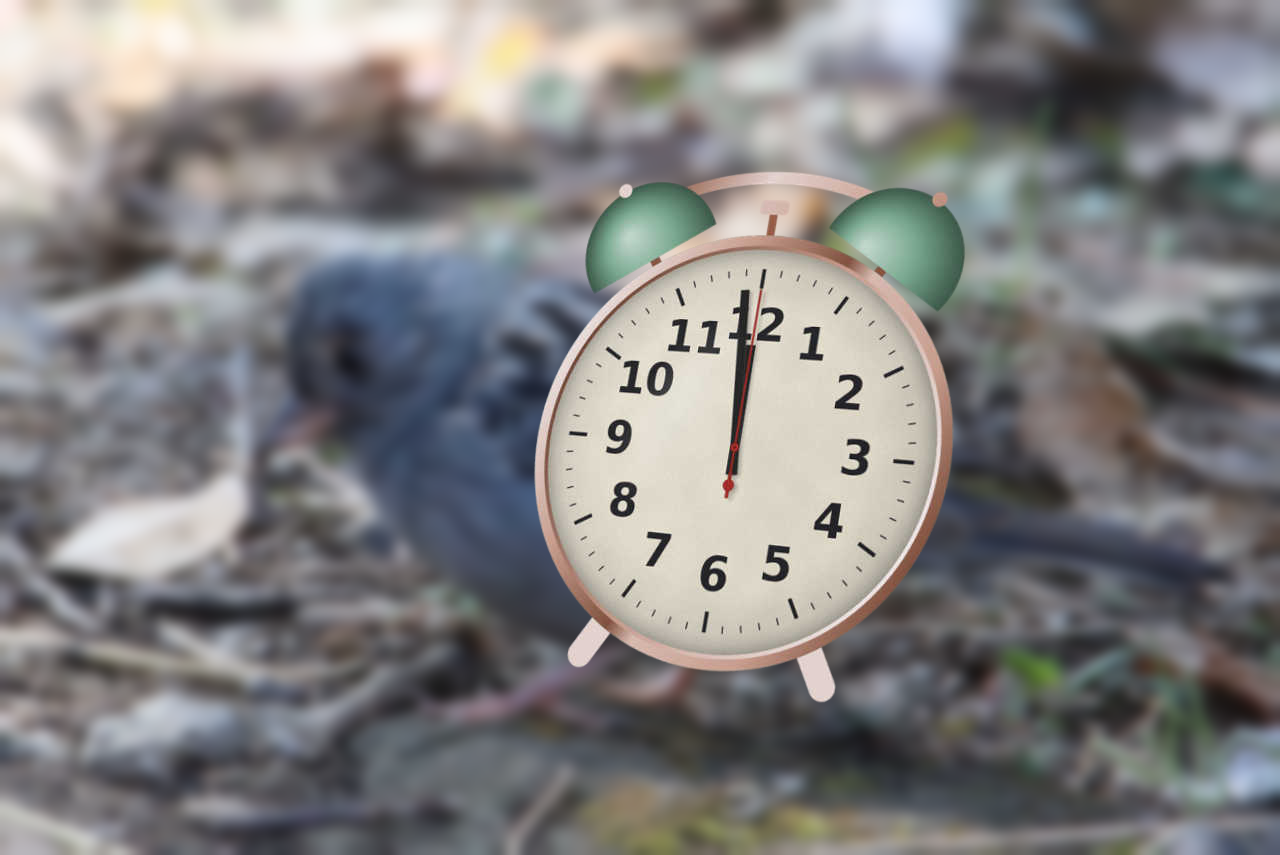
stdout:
**11:59:00**
